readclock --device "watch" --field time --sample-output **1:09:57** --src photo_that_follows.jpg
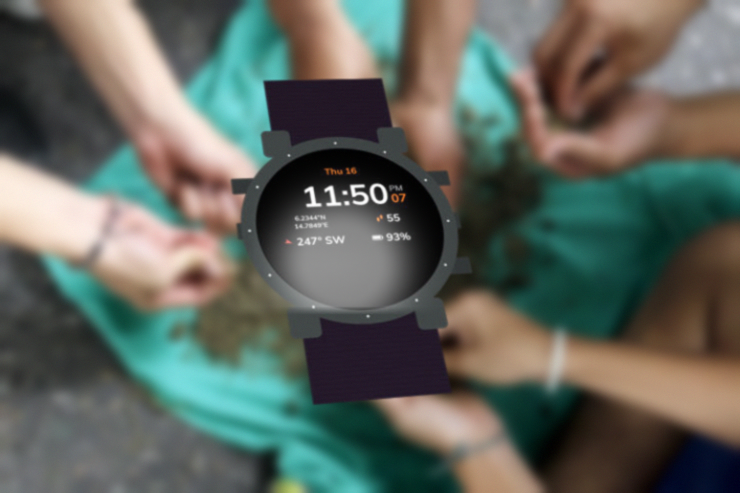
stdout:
**11:50:07**
